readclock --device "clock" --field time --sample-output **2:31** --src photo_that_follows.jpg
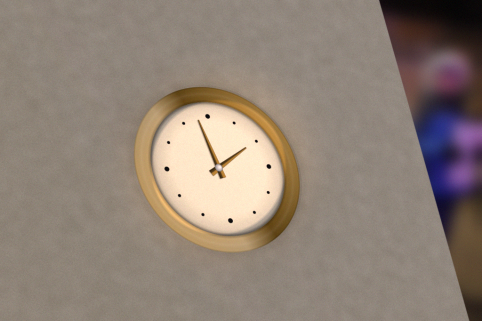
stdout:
**1:58**
